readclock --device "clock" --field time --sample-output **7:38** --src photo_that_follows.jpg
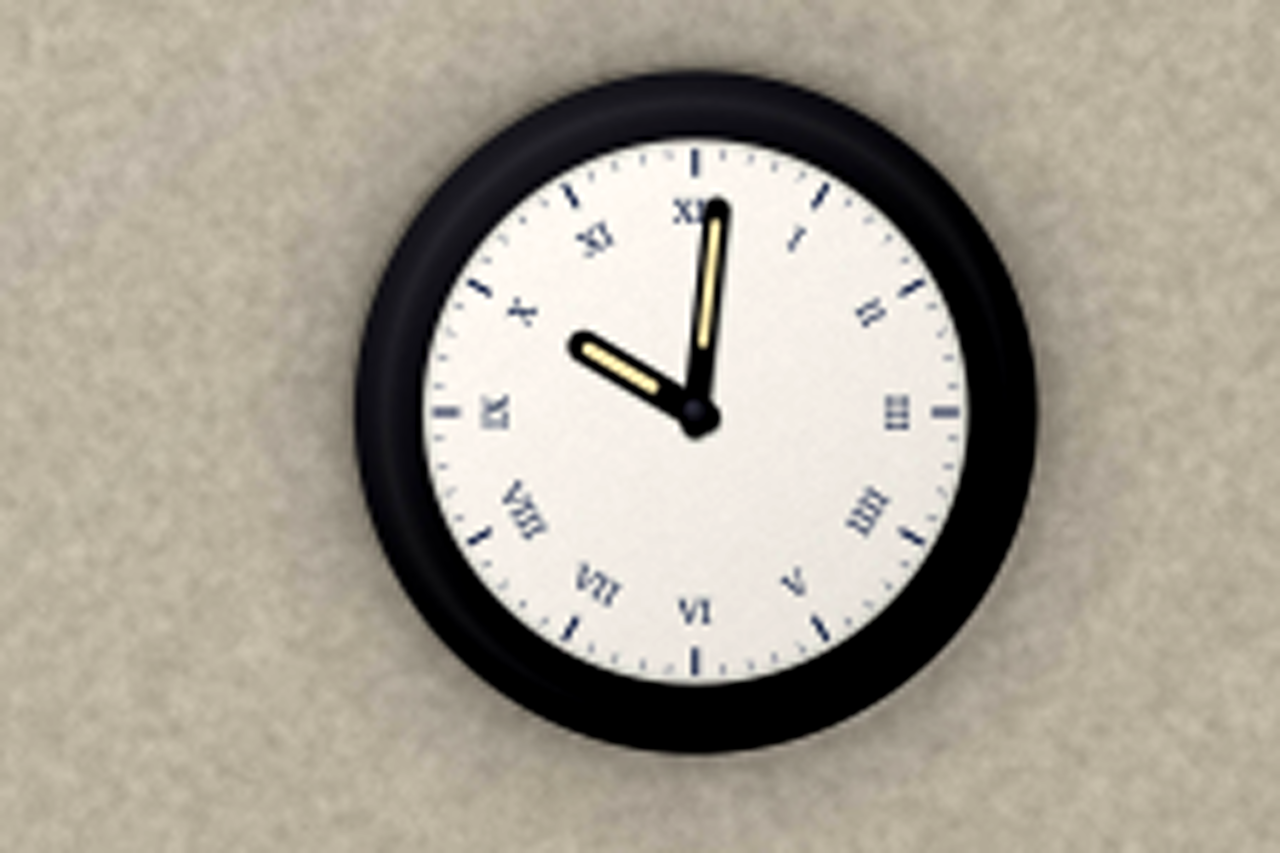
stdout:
**10:01**
